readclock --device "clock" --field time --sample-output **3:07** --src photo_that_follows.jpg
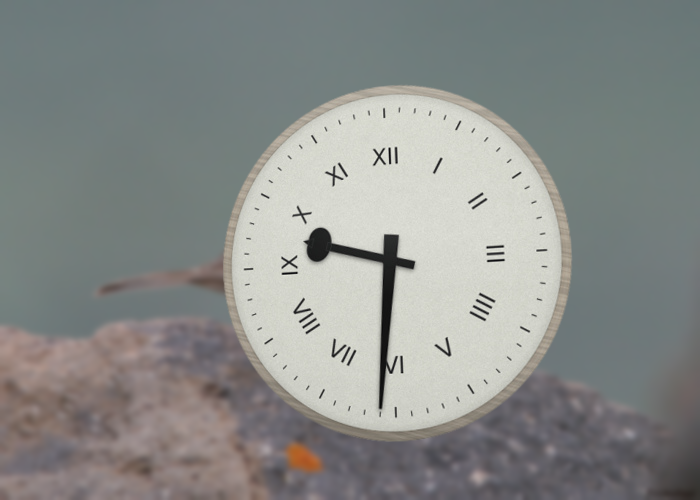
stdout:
**9:31**
